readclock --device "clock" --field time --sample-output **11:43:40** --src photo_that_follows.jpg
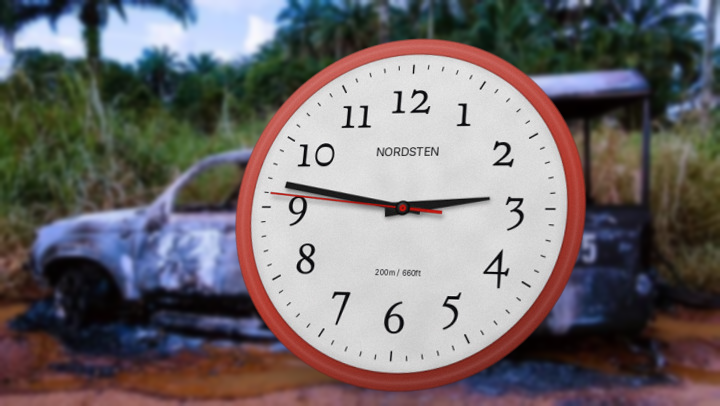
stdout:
**2:46:46**
